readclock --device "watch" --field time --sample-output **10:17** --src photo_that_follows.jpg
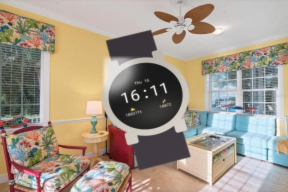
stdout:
**16:11**
